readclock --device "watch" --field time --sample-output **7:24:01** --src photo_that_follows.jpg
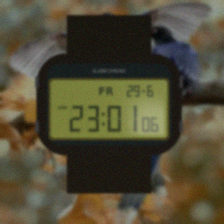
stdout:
**23:01:06**
